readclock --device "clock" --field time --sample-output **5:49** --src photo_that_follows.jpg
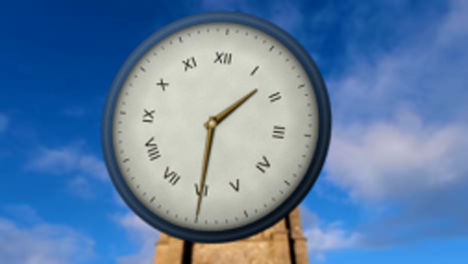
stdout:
**1:30**
